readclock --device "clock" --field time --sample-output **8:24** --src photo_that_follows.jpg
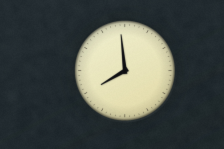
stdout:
**7:59**
